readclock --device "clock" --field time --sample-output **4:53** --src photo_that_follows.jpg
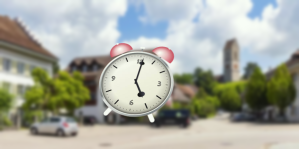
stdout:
**5:01**
